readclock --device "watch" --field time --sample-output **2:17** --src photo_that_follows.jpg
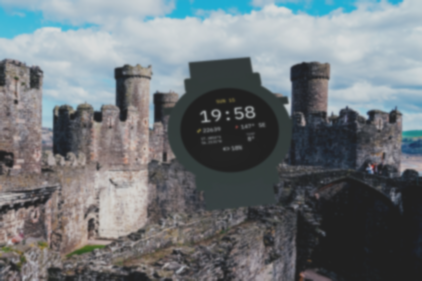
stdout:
**19:58**
